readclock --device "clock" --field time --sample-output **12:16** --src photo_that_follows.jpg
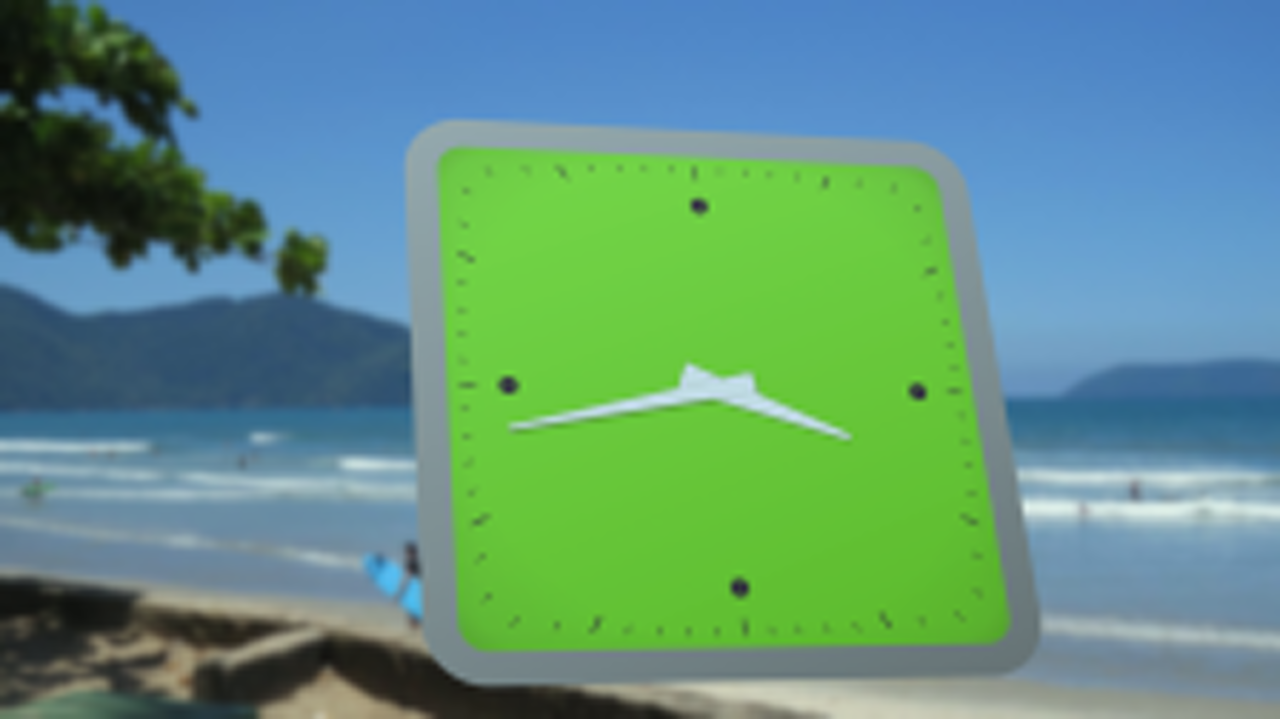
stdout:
**3:43**
